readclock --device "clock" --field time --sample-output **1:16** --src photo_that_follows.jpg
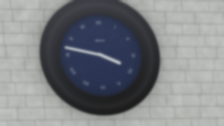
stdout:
**3:47**
